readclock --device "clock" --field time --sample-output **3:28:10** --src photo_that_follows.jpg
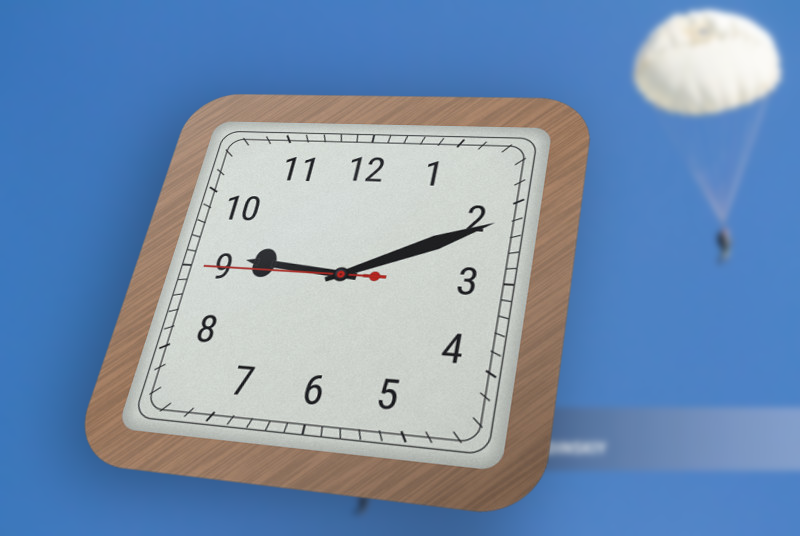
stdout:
**9:10:45**
